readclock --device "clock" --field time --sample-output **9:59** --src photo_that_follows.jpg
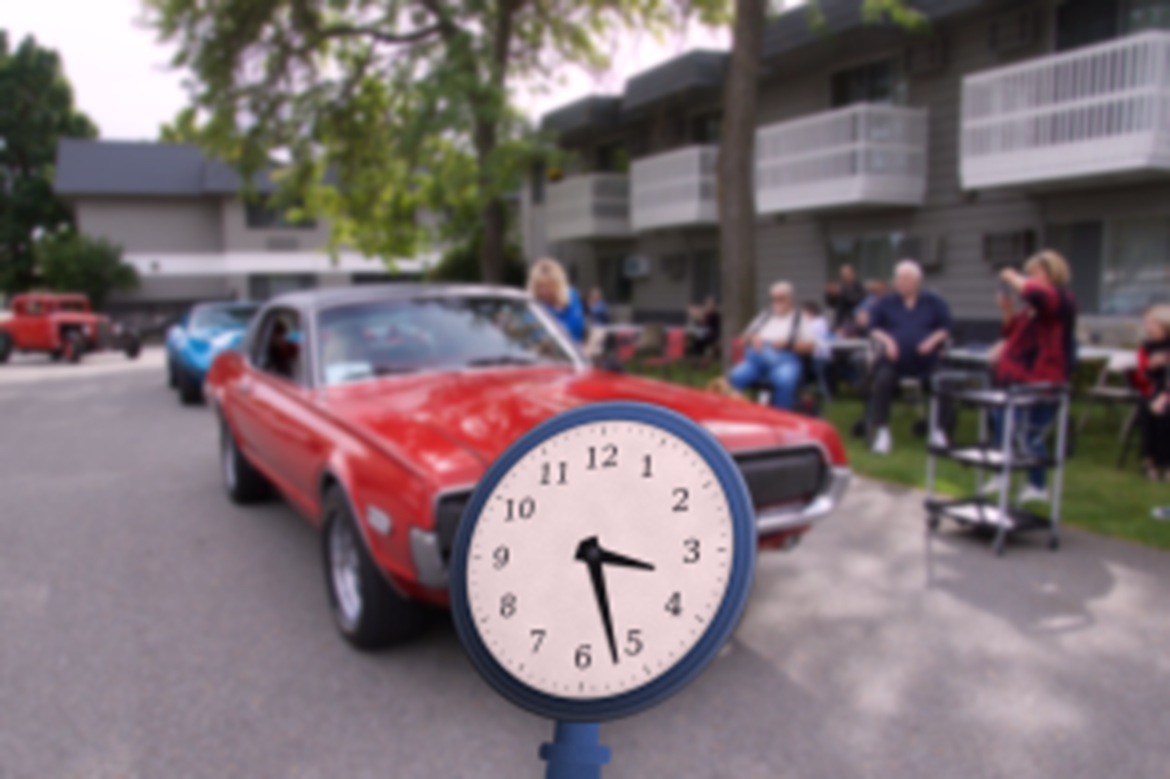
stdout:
**3:27**
